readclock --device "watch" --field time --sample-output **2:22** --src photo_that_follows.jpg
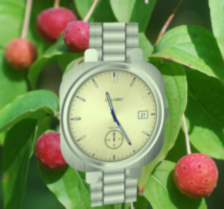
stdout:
**11:25**
